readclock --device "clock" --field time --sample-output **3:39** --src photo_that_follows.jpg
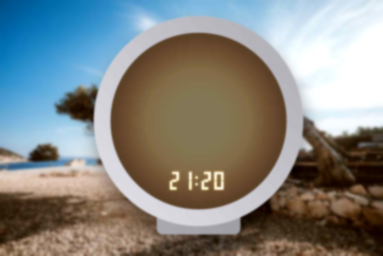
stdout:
**21:20**
